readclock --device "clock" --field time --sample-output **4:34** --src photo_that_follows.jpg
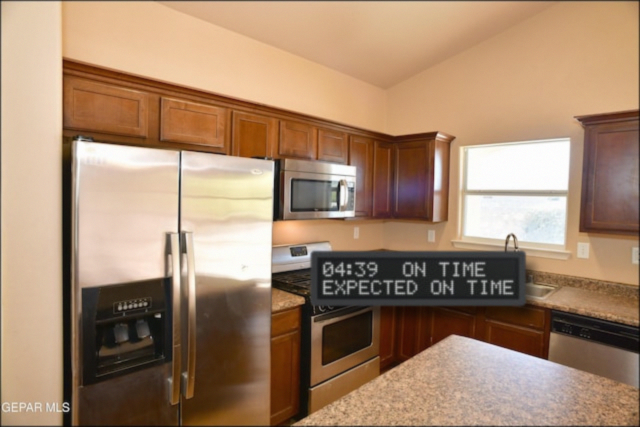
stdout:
**4:39**
